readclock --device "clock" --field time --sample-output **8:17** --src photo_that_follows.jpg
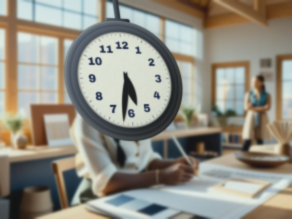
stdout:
**5:32**
